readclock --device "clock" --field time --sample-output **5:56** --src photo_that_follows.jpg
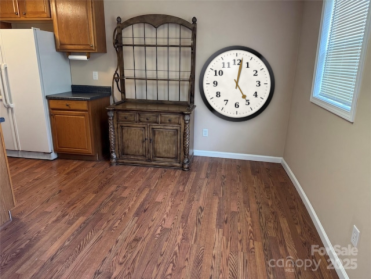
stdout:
**5:02**
